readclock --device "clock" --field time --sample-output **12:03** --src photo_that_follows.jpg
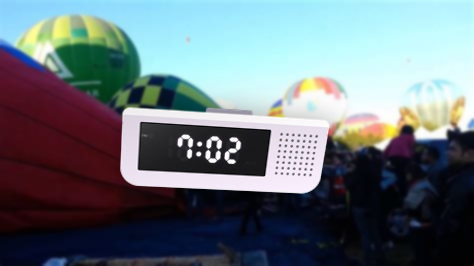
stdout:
**7:02**
